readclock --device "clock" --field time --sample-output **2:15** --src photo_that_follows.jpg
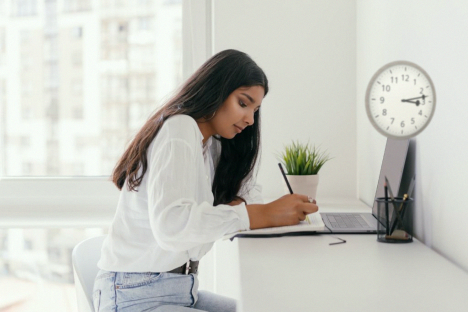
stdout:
**3:13**
